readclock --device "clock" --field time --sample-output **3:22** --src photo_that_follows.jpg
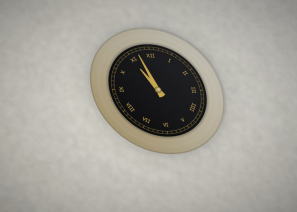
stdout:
**10:57**
